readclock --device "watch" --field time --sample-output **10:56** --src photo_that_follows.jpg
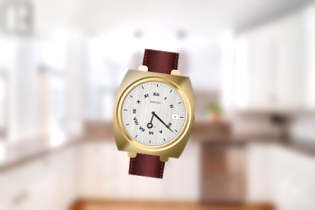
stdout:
**6:21**
